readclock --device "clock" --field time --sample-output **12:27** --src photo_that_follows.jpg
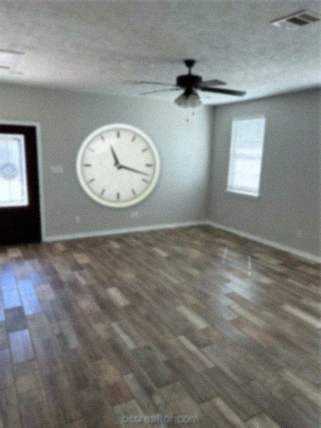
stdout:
**11:18**
